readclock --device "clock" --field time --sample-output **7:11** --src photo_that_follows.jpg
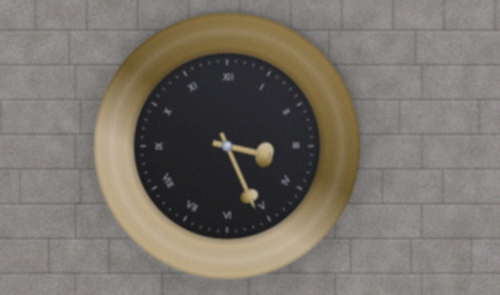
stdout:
**3:26**
